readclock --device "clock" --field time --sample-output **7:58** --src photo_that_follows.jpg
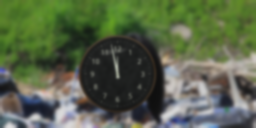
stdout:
**11:58**
